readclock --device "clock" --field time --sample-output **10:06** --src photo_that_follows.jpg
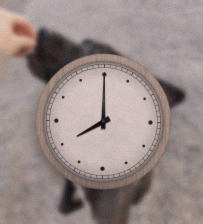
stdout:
**8:00**
